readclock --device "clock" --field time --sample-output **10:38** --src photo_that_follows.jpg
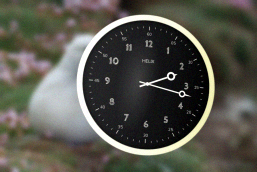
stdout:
**2:17**
